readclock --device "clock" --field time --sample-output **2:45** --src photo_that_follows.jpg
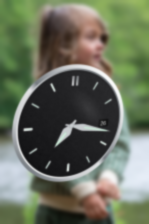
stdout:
**7:17**
